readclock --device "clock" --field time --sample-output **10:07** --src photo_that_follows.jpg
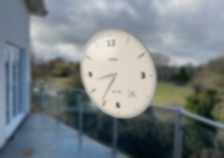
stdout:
**8:36**
